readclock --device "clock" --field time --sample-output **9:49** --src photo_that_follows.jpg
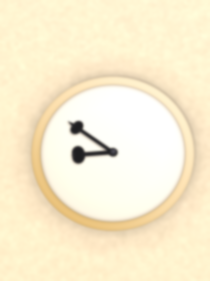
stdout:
**8:51**
